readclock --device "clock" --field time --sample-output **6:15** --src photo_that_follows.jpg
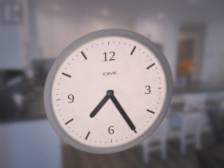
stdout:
**7:25**
